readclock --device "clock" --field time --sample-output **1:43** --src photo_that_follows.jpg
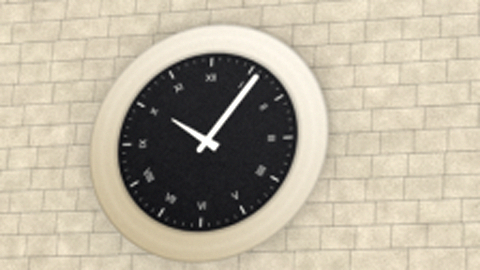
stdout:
**10:06**
